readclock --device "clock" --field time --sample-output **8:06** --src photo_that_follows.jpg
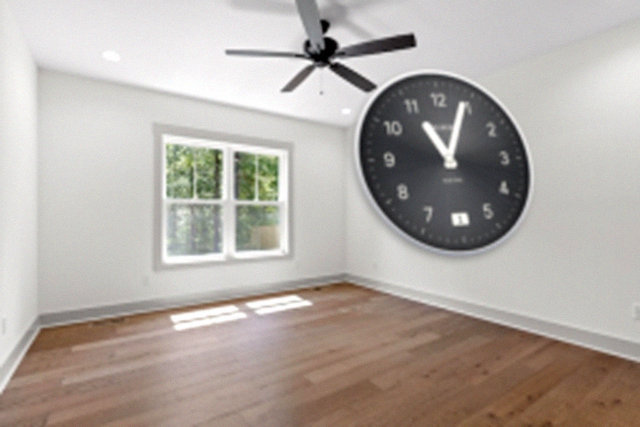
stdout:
**11:04**
